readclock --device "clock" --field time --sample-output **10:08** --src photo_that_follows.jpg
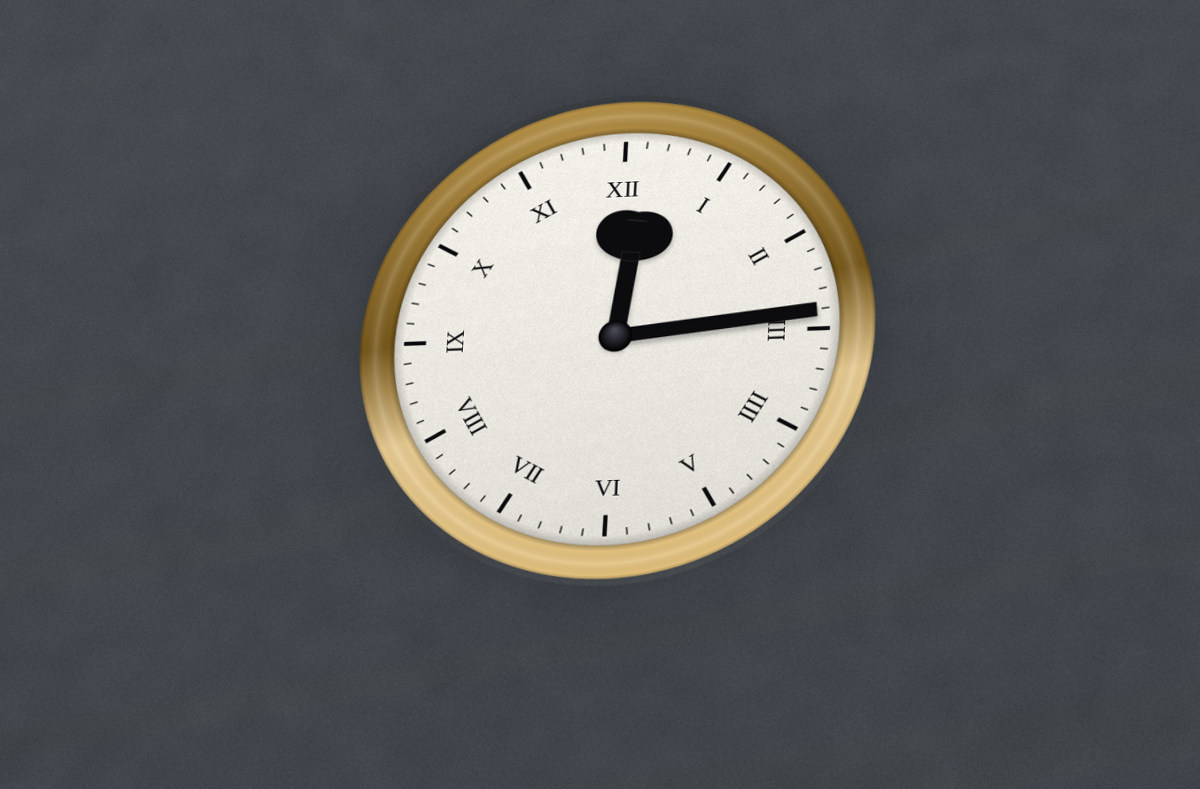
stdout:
**12:14**
